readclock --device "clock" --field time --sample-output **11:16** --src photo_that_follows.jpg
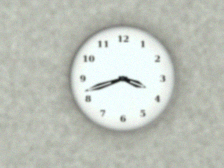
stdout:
**3:42**
